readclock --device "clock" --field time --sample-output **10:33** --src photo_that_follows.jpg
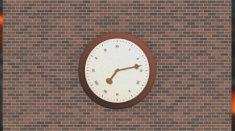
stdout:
**7:13**
